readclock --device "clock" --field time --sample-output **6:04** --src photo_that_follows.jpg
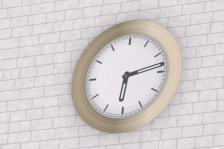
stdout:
**6:13**
